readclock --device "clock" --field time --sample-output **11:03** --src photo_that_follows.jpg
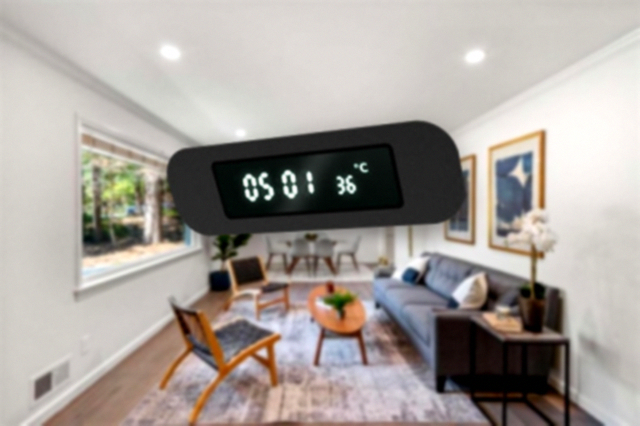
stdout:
**5:01**
